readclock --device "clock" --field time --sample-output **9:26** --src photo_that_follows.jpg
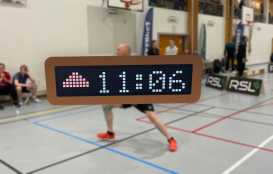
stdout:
**11:06**
